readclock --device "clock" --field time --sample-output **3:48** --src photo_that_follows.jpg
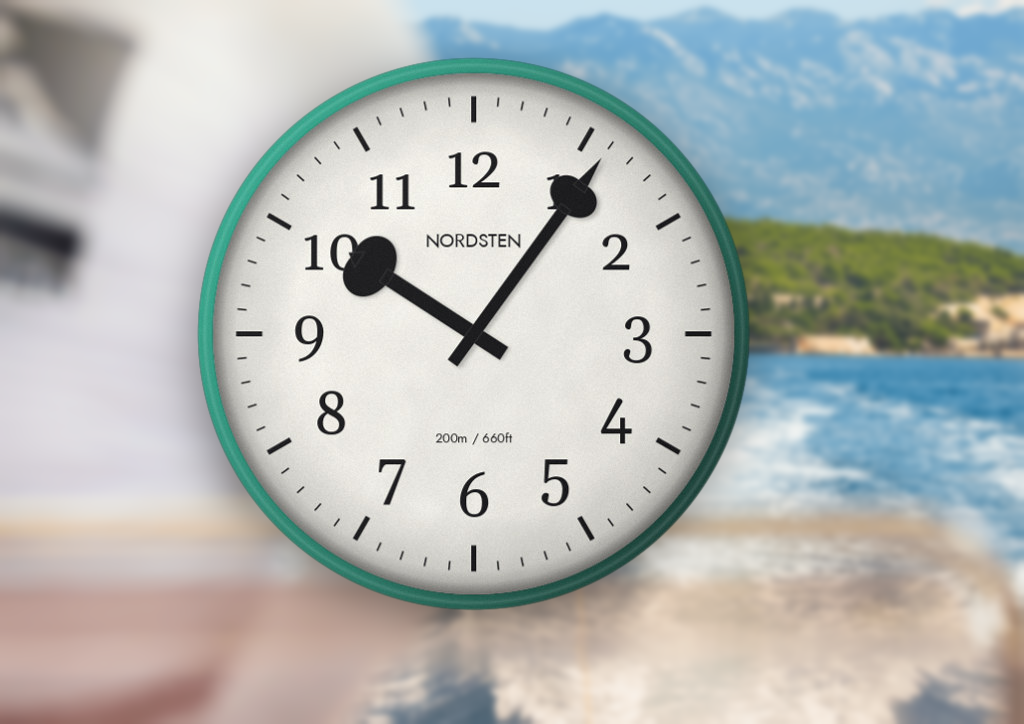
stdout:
**10:06**
